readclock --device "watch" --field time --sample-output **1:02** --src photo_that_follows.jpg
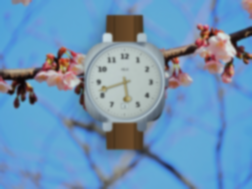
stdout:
**5:42**
